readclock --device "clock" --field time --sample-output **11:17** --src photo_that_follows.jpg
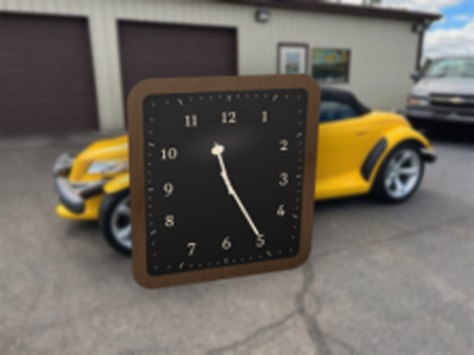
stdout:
**11:25**
